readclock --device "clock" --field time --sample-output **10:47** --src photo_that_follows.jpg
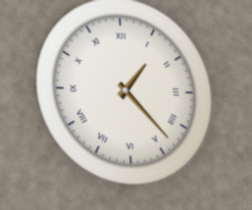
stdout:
**1:23**
